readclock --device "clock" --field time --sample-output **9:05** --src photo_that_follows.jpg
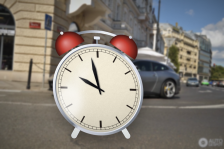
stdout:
**9:58**
